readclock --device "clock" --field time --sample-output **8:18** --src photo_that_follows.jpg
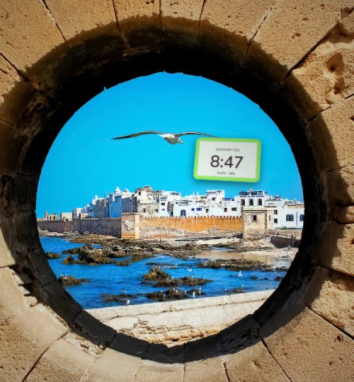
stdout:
**8:47**
